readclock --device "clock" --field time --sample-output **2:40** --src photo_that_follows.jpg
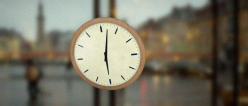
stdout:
**6:02**
